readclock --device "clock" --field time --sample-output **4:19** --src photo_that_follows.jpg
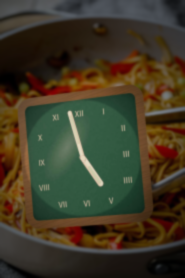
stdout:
**4:58**
